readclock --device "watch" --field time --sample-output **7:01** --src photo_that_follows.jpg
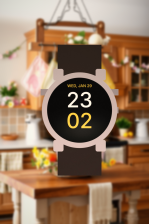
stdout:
**23:02**
